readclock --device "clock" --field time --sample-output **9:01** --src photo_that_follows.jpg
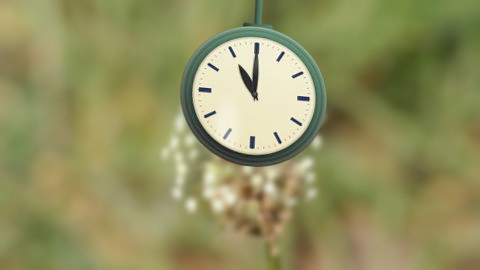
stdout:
**11:00**
